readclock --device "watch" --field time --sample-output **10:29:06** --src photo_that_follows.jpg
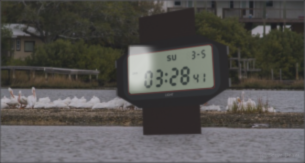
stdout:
**3:28:41**
